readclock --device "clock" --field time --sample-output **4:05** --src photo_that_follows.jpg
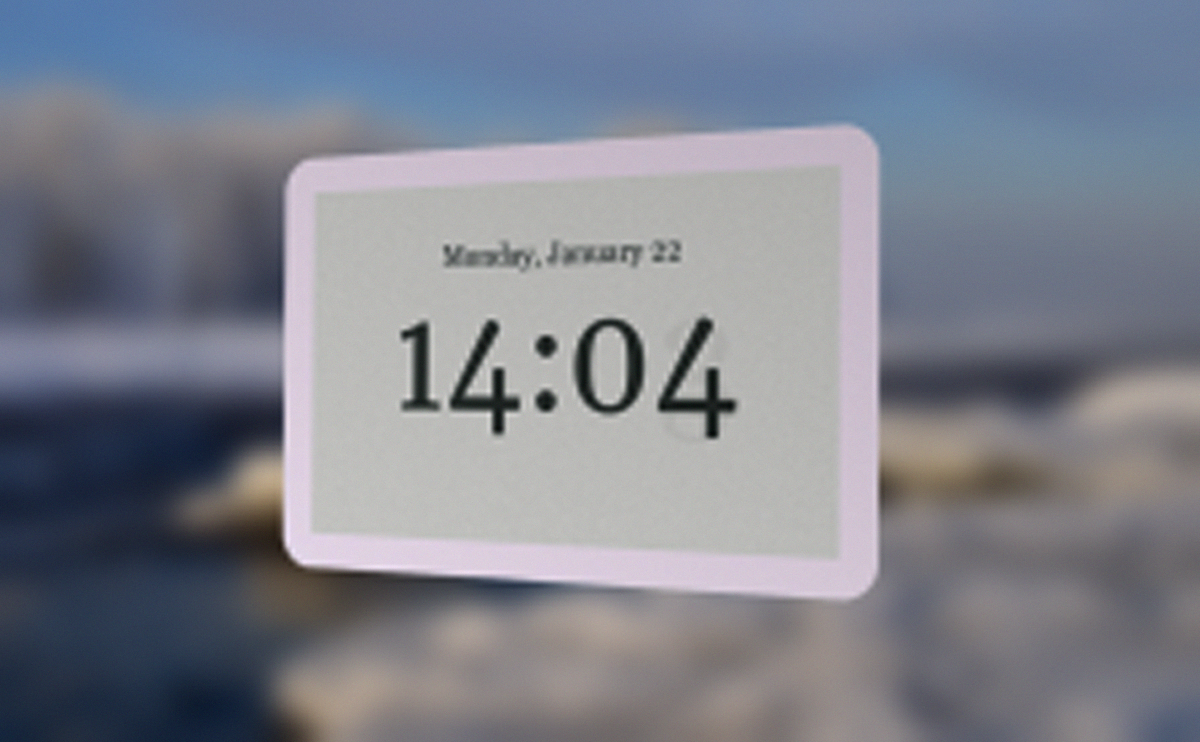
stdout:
**14:04**
